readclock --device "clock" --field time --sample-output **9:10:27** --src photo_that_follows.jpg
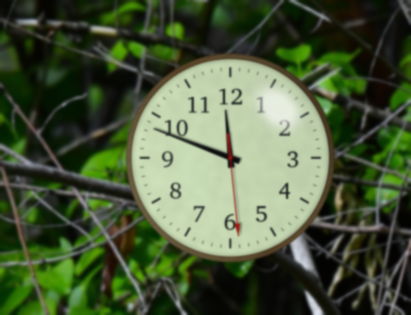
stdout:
**11:48:29**
